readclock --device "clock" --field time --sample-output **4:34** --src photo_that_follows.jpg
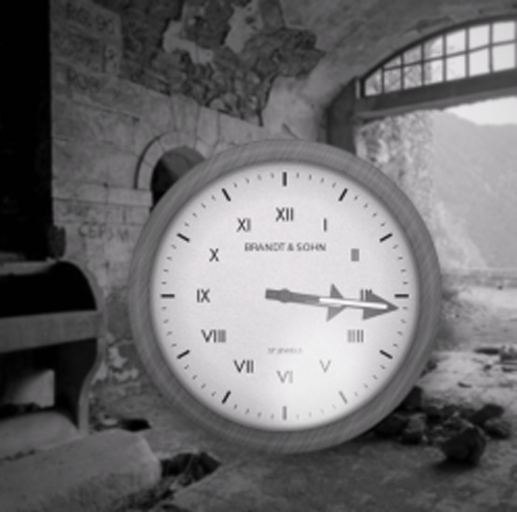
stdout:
**3:16**
